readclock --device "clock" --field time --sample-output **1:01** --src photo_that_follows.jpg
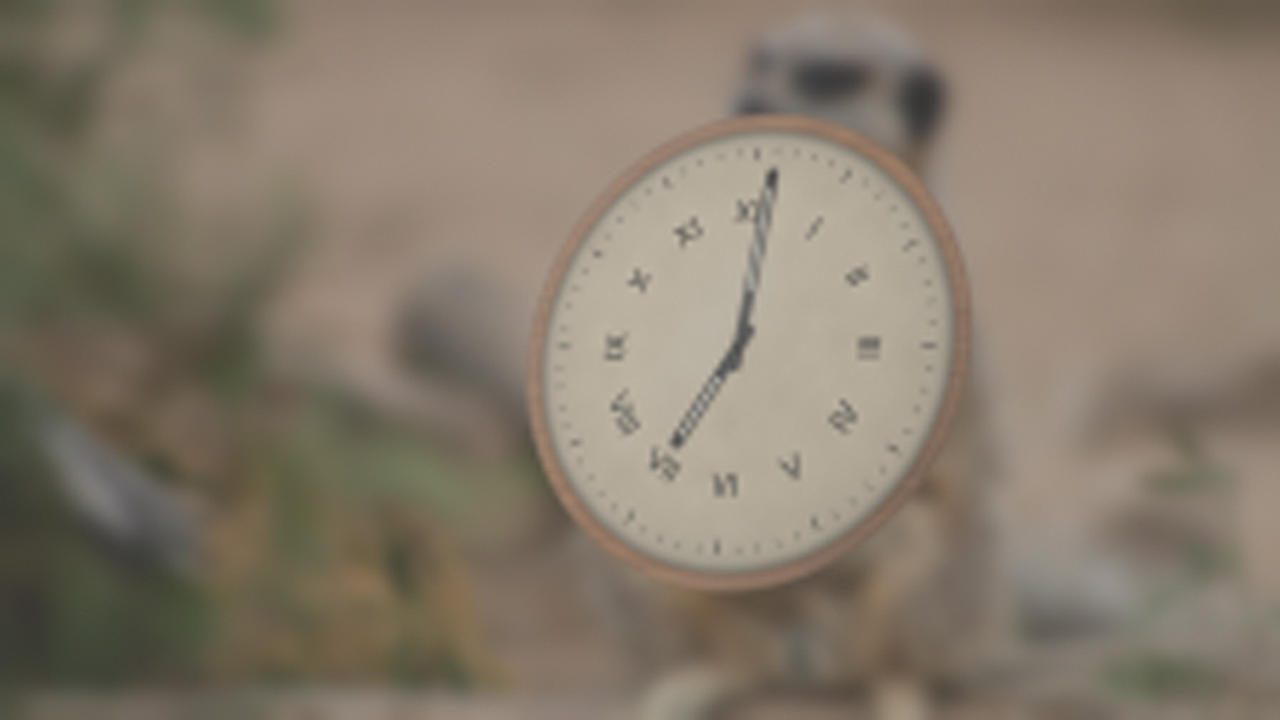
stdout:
**7:01**
